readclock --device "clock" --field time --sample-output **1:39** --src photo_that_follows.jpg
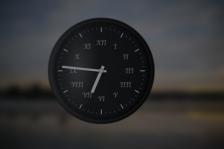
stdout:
**6:46**
